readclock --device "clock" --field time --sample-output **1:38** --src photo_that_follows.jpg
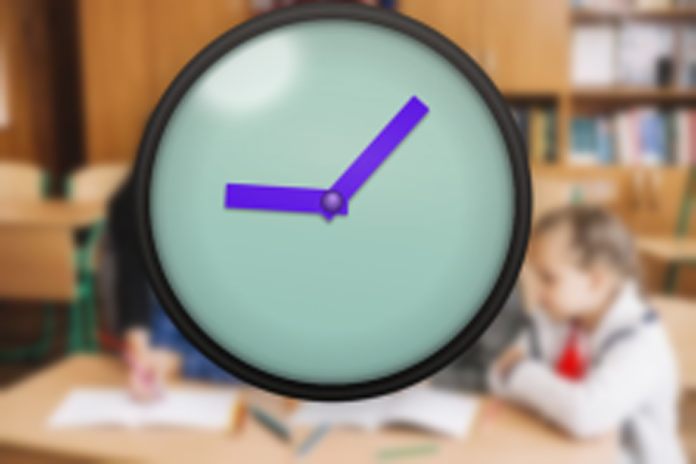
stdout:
**9:07**
